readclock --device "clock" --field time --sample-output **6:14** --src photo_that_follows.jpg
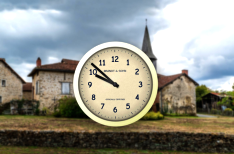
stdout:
**9:52**
